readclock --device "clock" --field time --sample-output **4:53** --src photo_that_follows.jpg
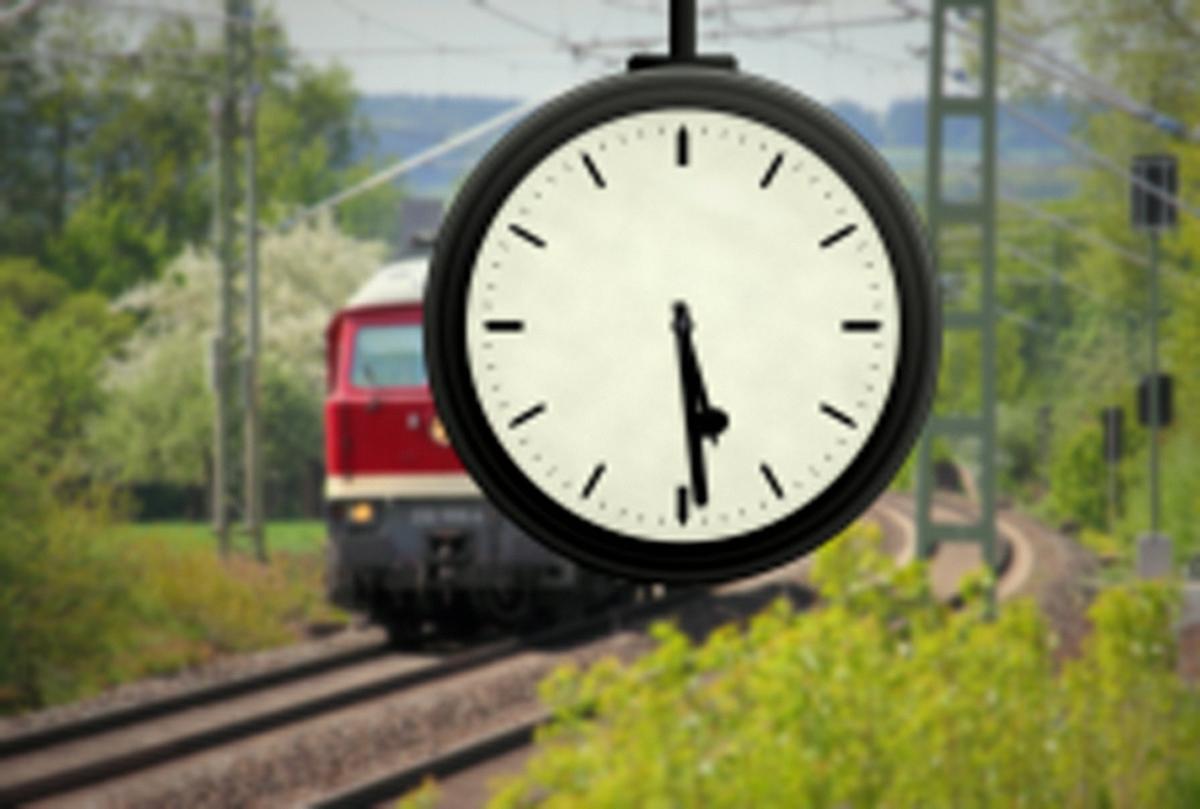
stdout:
**5:29**
